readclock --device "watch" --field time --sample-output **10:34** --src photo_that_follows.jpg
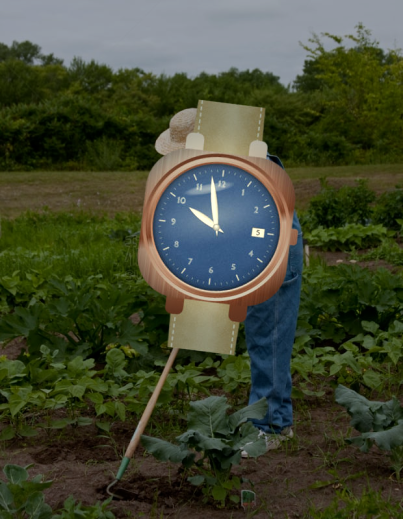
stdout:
**9:58**
